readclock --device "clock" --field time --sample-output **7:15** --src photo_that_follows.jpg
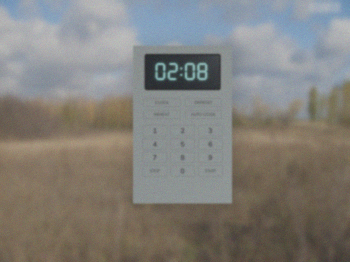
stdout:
**2:08**
